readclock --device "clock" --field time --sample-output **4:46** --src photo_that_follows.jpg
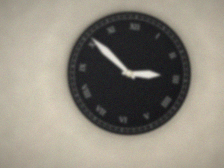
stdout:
**2:51**
